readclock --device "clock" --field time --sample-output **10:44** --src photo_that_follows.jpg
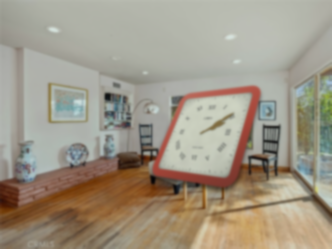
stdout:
**2:09**
